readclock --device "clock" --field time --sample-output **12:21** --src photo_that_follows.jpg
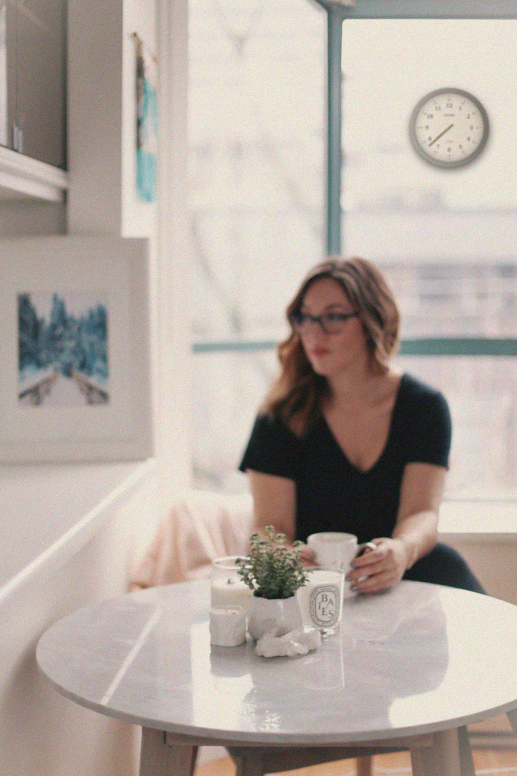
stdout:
**7:38**
